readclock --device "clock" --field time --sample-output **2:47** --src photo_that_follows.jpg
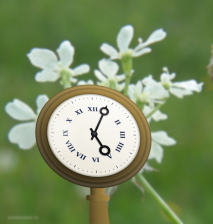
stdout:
**5:04**
